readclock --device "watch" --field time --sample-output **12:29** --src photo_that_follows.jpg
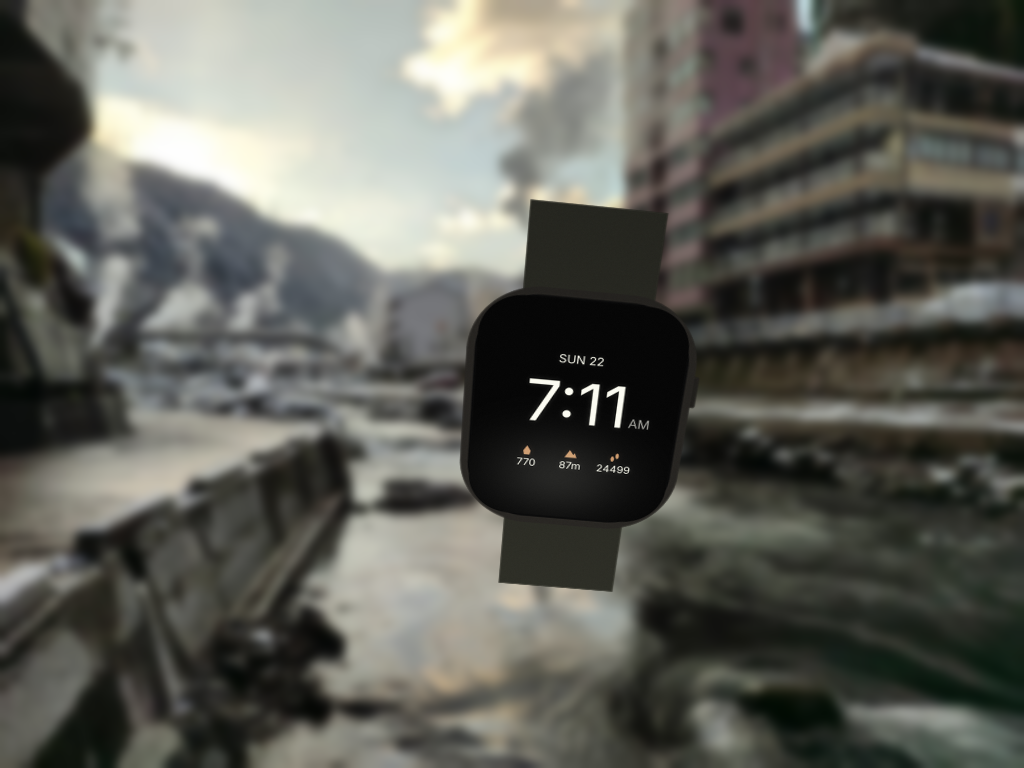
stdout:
**7:11**
